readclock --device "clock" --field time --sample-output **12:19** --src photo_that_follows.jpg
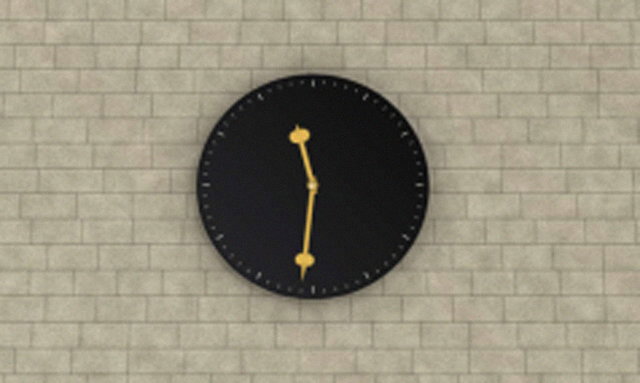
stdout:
**11:31**
